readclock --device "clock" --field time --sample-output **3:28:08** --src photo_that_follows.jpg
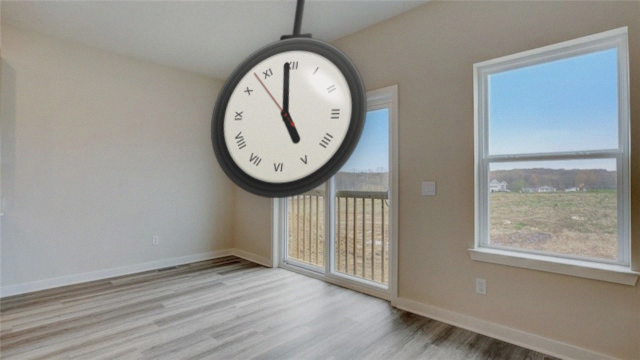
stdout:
**4:58:53**
